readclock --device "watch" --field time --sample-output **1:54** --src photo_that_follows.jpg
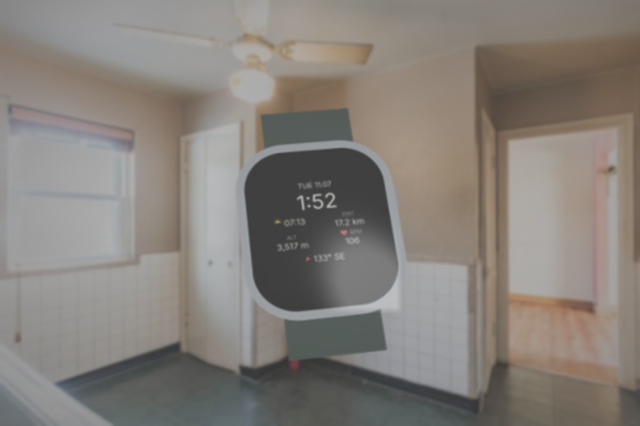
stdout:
**1:52**
